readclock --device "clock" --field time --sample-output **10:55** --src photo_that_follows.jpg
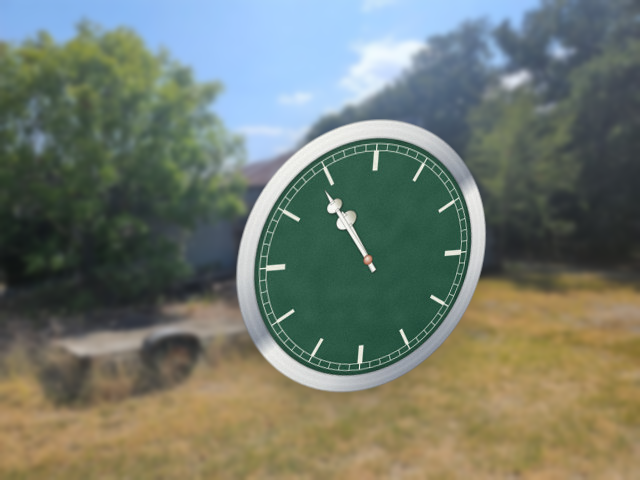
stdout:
**10:54**
